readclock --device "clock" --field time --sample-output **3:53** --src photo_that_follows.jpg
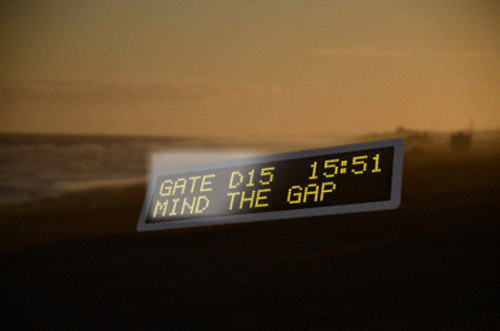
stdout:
**15:51**
